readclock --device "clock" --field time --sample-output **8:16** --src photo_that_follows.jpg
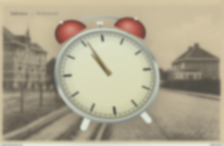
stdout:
**10:56**
